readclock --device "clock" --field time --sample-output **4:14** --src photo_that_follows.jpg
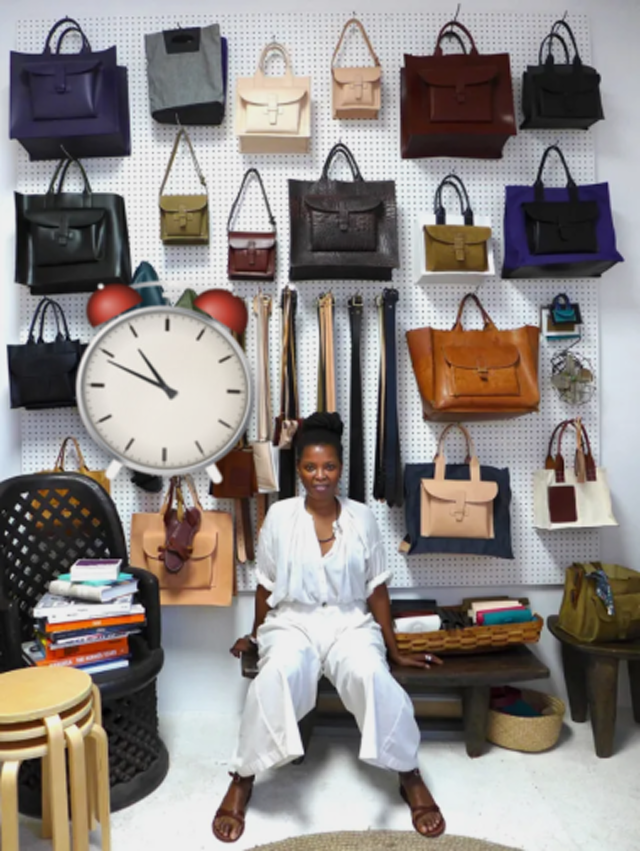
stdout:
**10:49**
